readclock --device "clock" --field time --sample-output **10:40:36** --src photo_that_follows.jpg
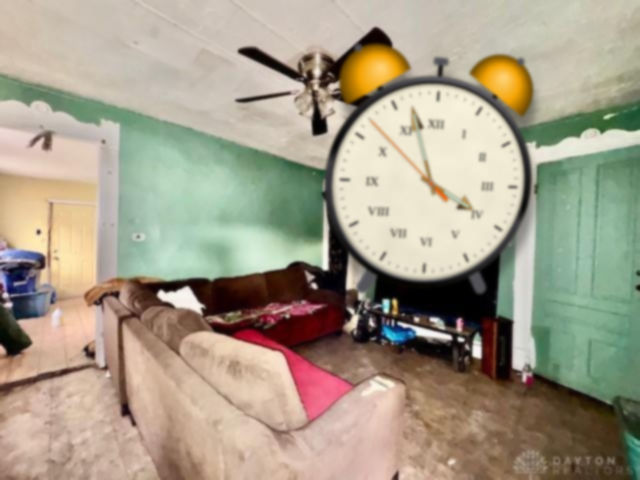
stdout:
**3:56:52**
